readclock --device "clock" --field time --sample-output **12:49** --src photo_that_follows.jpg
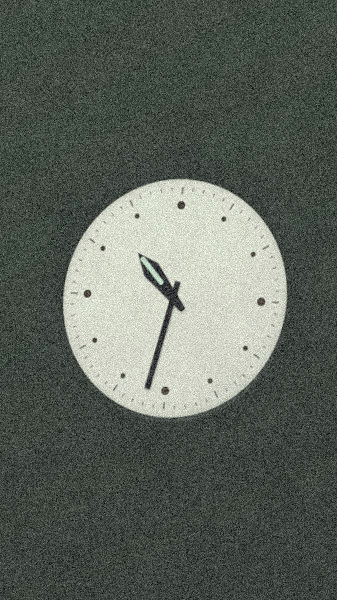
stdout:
**10:32**
